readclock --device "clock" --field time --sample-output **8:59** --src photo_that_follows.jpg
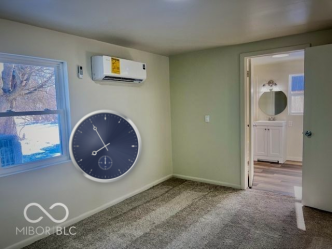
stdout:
**7:55**
